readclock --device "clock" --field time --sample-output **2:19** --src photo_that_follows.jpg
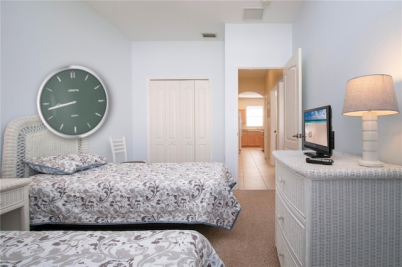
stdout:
**8:43**
